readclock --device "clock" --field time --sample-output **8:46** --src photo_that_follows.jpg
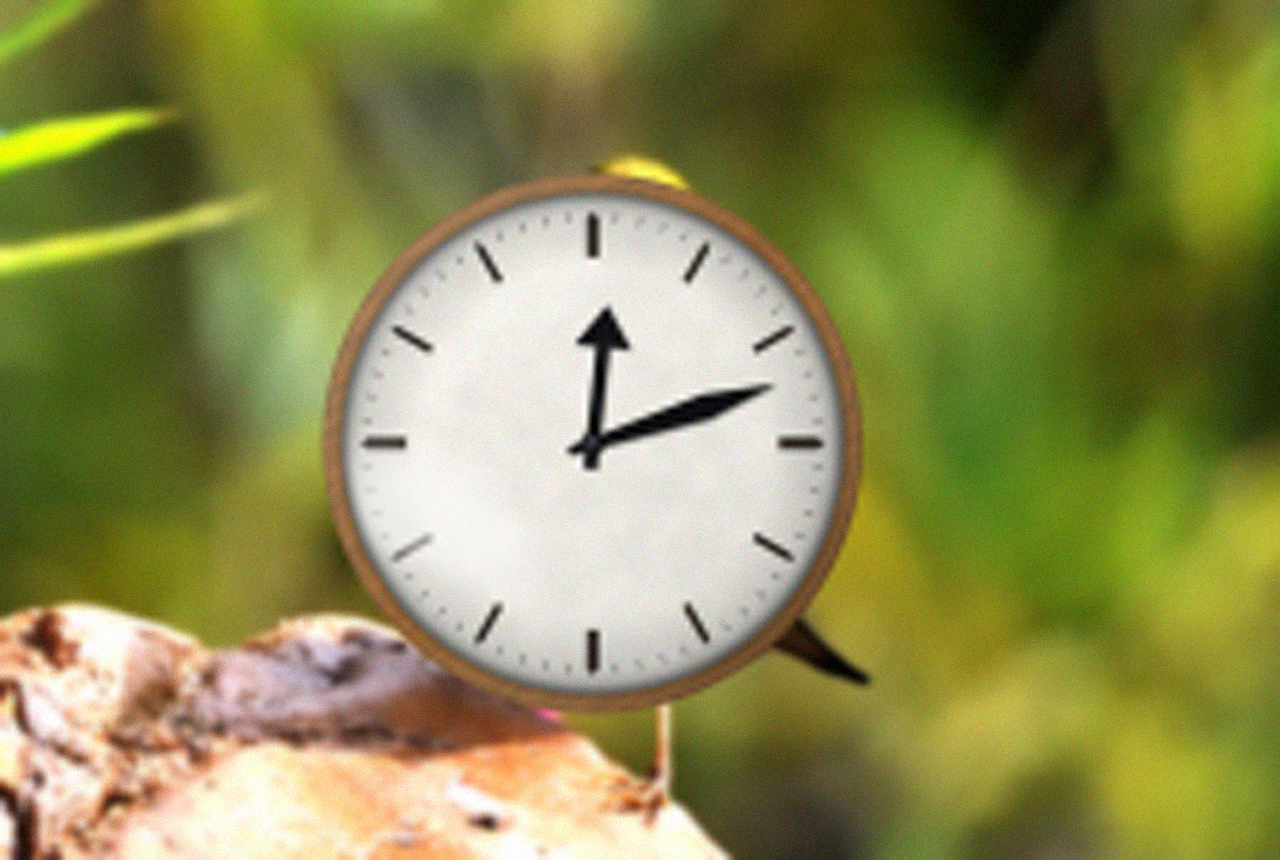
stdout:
**12:12**
